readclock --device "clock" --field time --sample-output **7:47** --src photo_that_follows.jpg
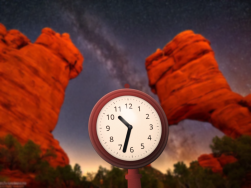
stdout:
**10:33**
